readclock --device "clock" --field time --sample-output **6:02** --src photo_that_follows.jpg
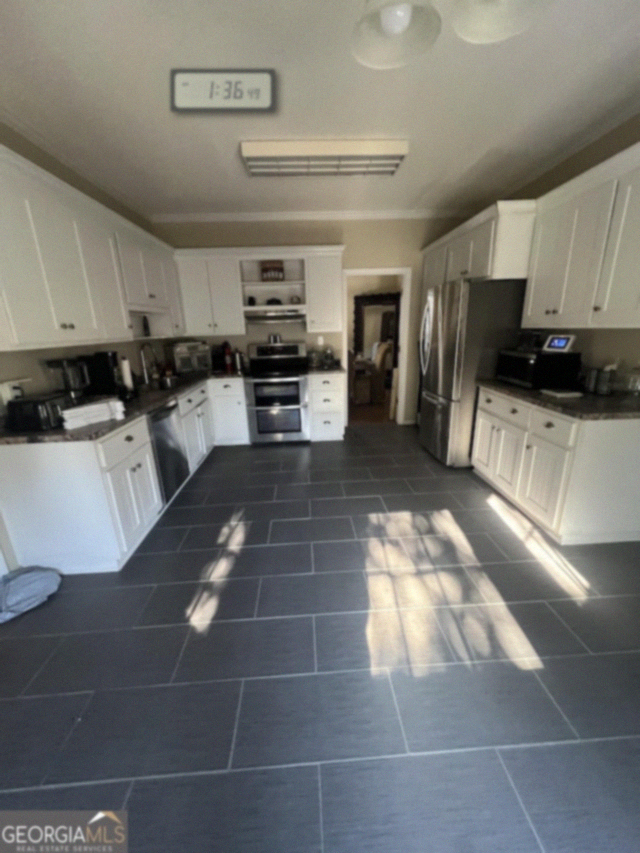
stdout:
**1:36**
